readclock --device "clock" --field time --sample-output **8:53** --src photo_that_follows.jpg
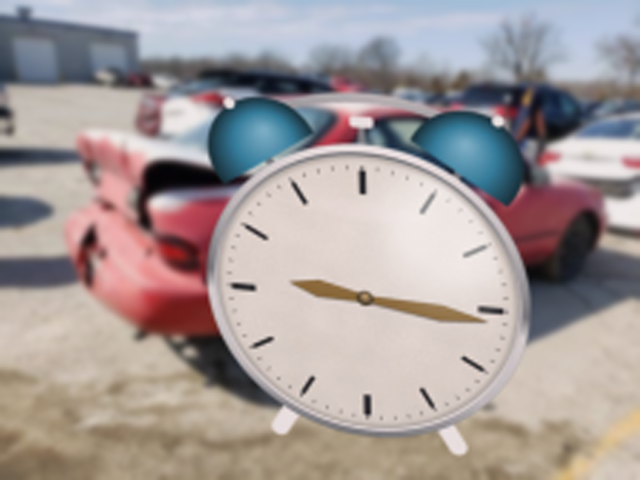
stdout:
**9:16**
